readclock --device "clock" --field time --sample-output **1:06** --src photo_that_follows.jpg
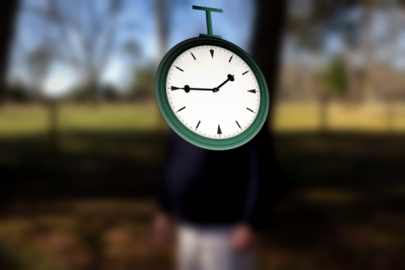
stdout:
**1:45**
